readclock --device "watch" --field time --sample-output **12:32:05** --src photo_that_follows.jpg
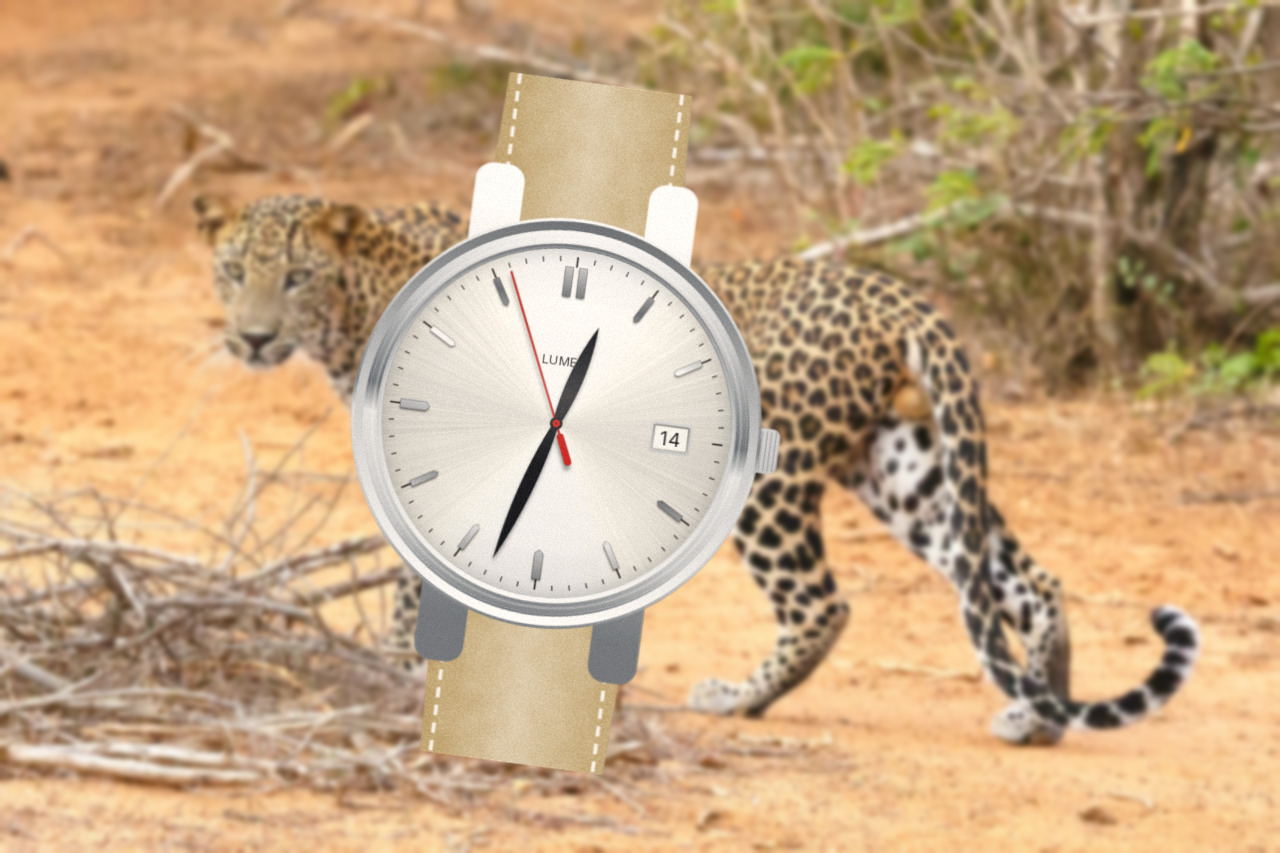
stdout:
**12:32:56**
